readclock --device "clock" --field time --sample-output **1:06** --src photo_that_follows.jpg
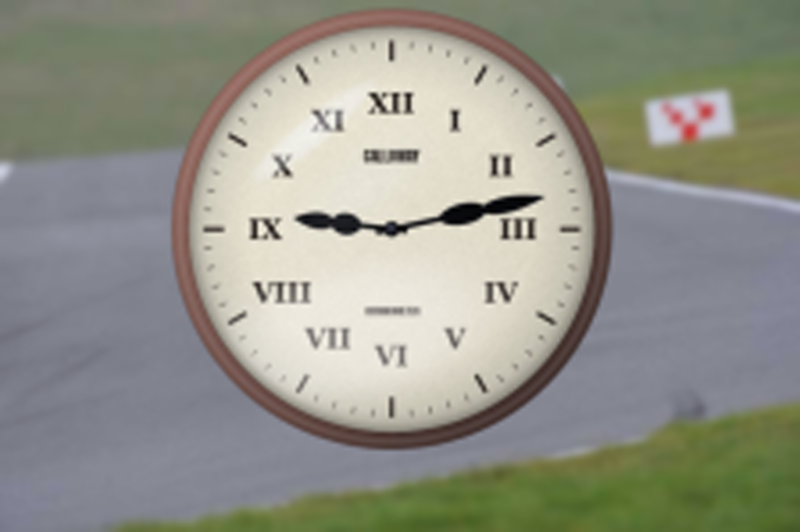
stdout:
**9:13**
